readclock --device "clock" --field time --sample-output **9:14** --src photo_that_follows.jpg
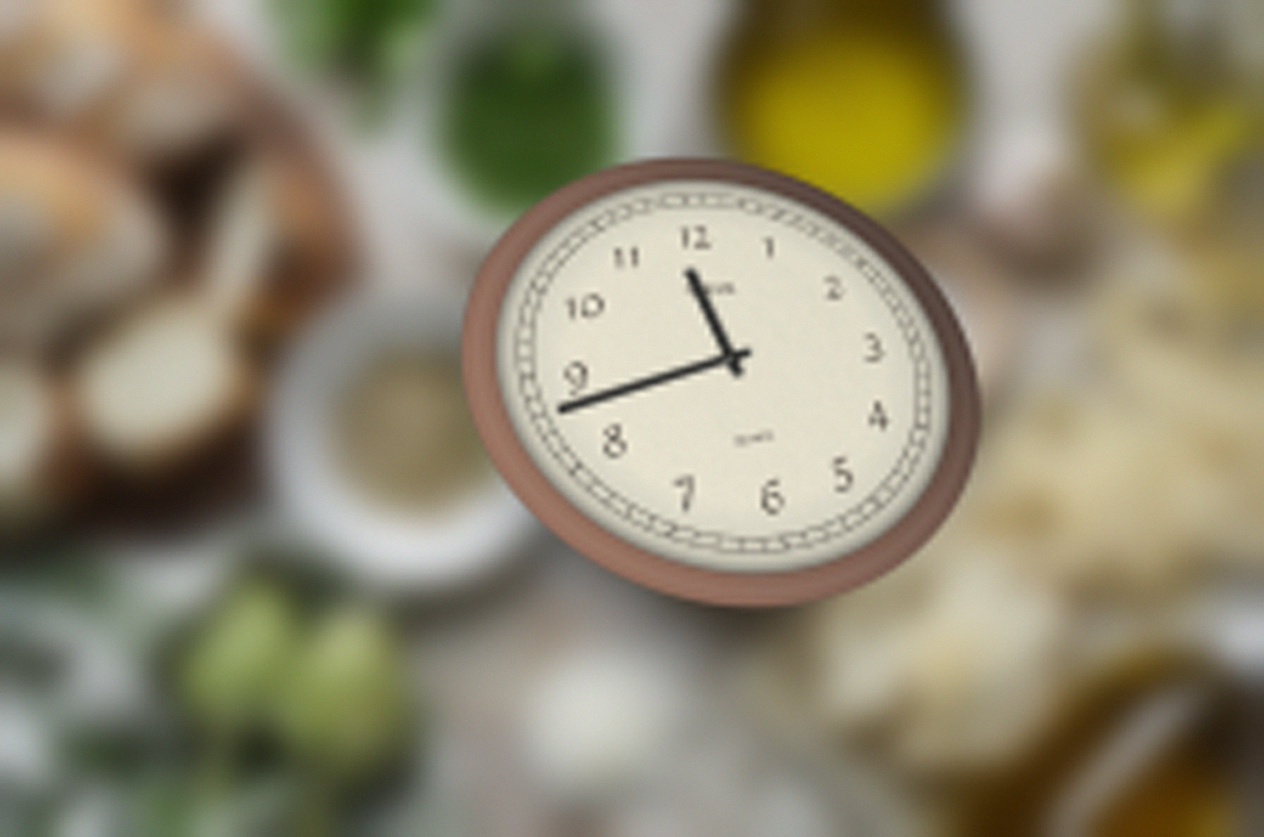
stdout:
**11:43**
